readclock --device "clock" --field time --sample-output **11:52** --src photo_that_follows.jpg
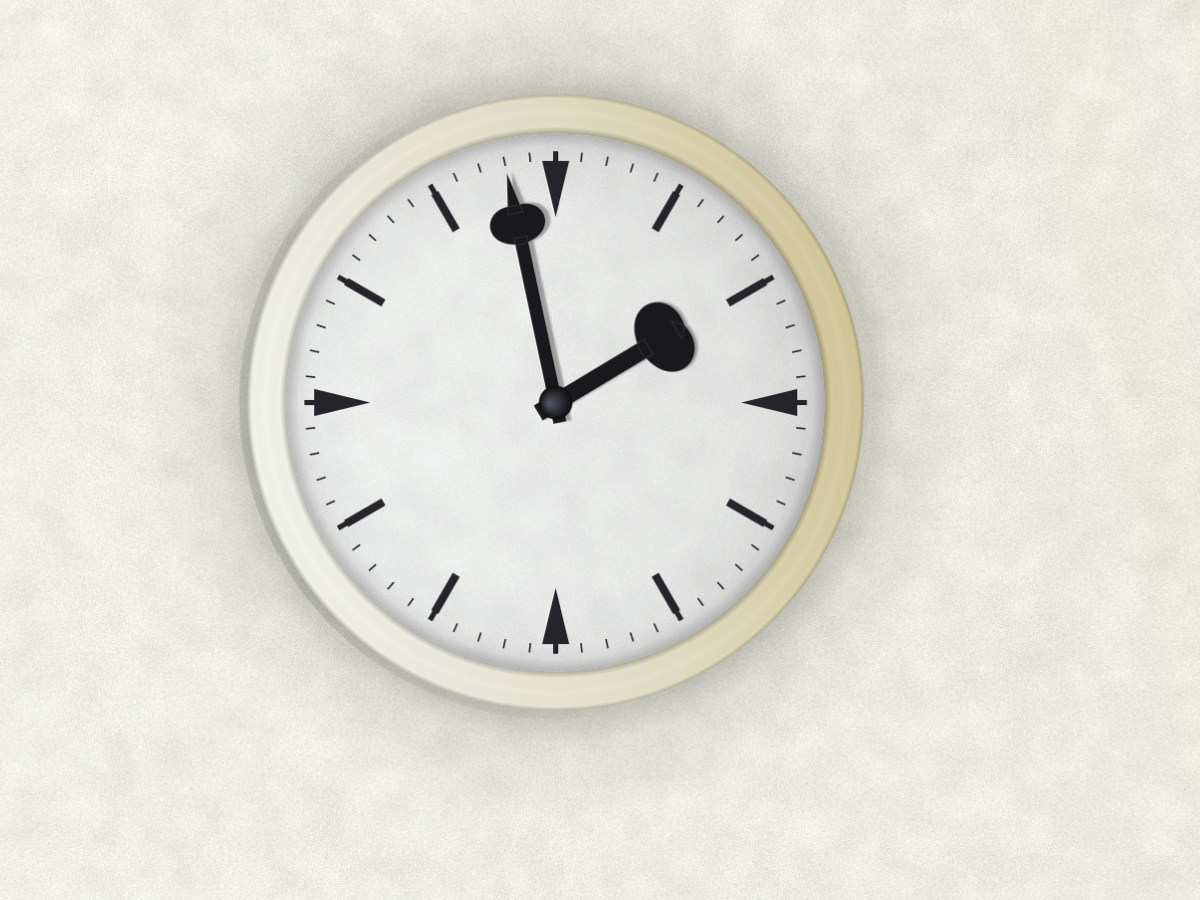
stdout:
**1:58**
